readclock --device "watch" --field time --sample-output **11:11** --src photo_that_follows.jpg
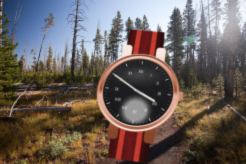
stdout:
**3:50**
